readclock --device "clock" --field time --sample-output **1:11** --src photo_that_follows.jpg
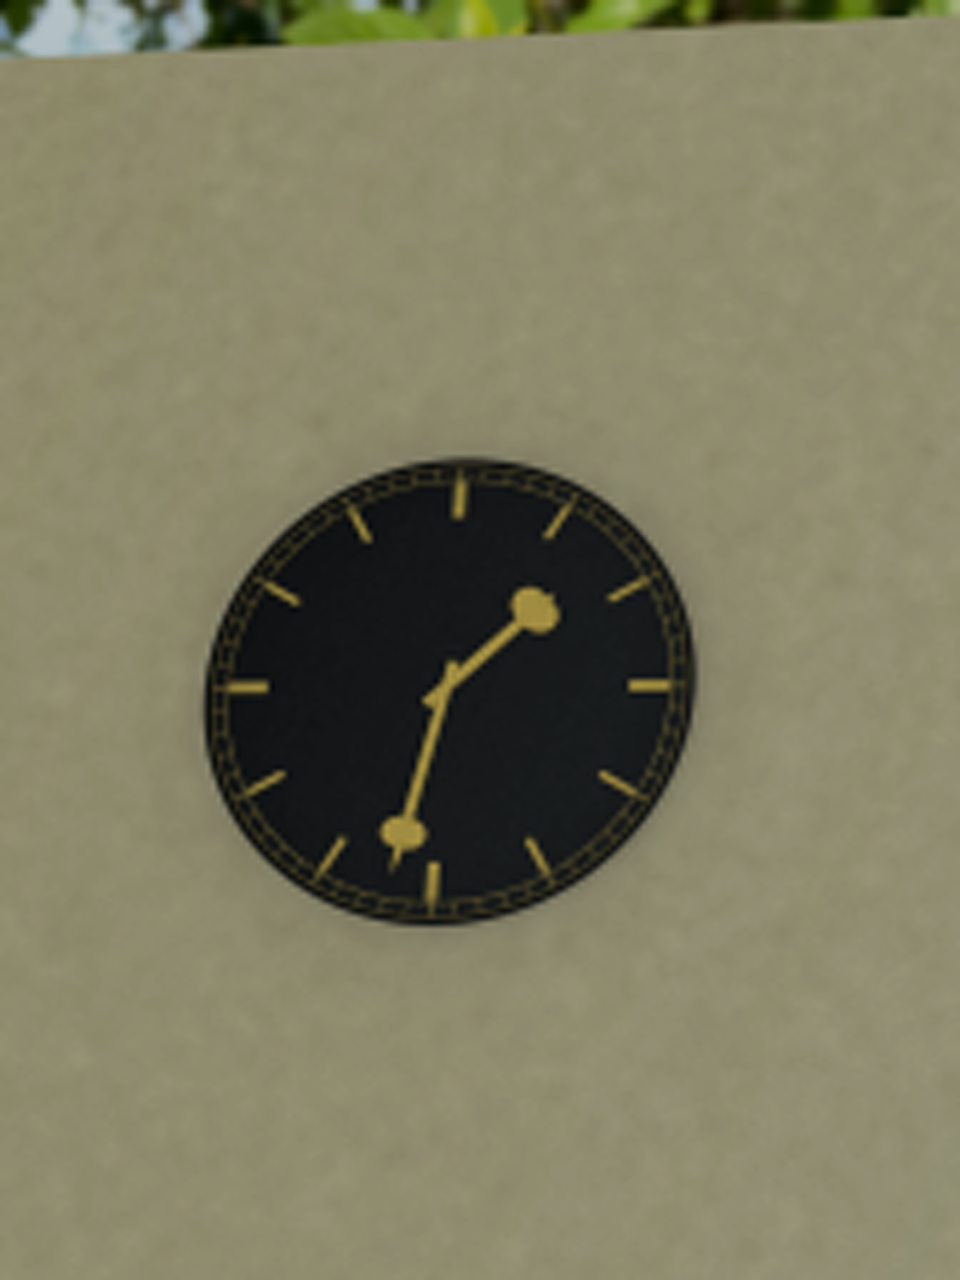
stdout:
**1:32**
